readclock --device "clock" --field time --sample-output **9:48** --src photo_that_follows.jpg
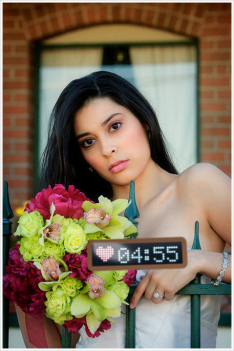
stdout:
**4:55**
